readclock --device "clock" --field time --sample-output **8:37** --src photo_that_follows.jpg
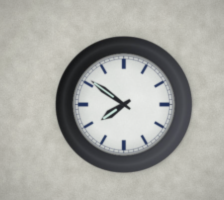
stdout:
**7:51**
